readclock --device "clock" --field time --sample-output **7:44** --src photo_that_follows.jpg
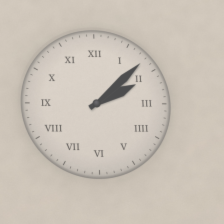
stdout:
**2:08**
